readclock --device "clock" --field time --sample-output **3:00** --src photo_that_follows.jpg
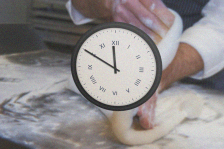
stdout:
**11:50**
